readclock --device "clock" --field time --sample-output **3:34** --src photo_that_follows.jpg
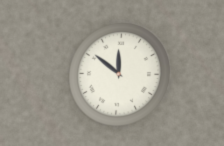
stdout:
**11:51**
